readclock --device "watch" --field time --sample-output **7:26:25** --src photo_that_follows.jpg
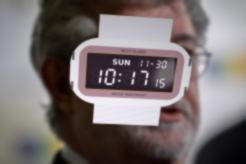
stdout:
**10:17:15**
